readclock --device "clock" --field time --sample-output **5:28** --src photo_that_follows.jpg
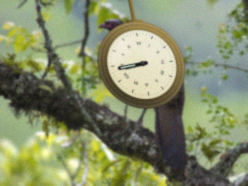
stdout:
**8:44**
